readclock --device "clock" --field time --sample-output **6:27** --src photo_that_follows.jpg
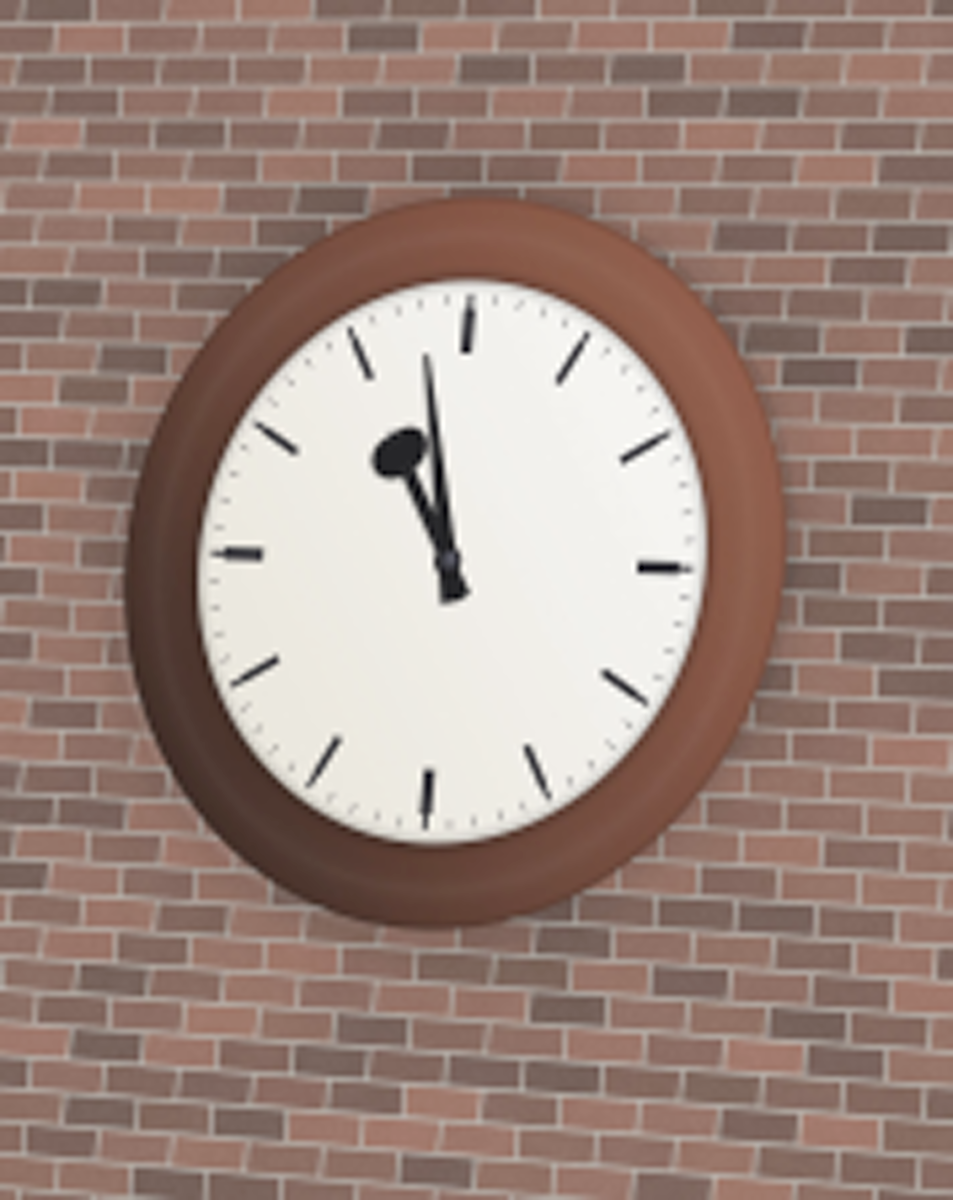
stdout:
**10:58**
